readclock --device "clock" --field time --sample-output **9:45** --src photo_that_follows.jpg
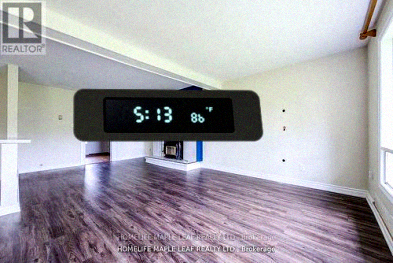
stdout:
**5:13**
